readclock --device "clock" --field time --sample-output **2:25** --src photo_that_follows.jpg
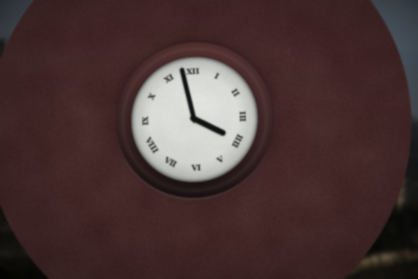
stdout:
**3:58**
